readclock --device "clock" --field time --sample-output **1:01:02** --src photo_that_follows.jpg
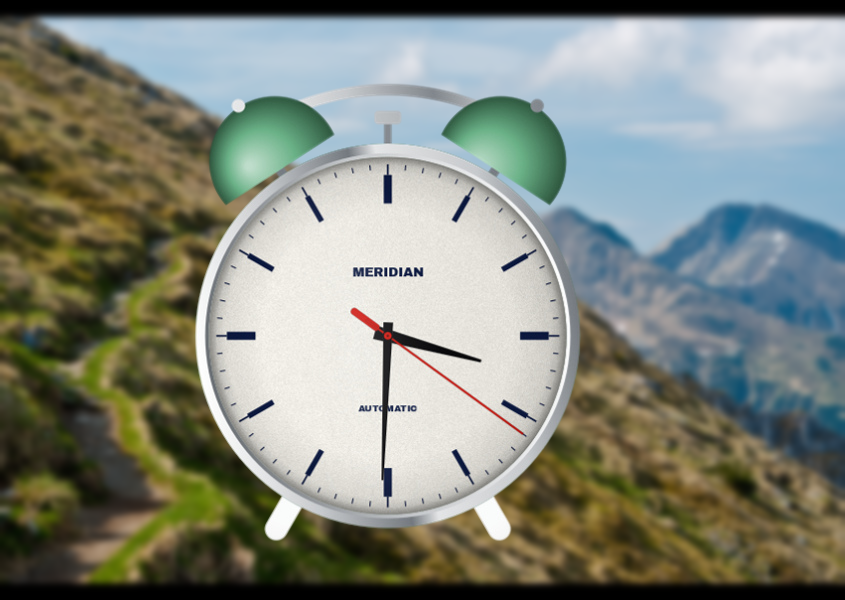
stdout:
**3:30:21**
